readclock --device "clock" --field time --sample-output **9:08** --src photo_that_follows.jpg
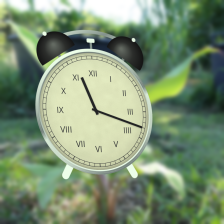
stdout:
**11:18**
